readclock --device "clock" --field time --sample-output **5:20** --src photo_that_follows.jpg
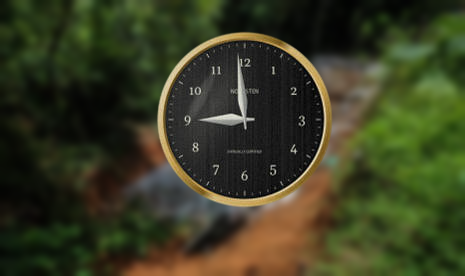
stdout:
**8:59**
